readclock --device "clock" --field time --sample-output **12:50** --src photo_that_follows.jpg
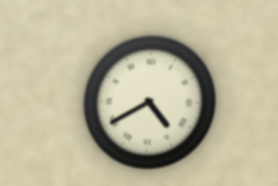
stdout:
**4:40**
